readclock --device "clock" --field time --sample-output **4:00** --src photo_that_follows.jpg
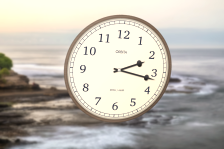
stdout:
**2:17**
